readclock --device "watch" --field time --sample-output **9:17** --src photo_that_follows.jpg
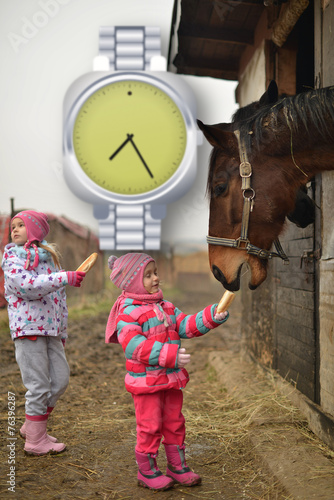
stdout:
**7:25**
